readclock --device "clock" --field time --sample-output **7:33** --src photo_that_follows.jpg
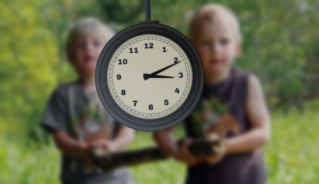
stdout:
**3:11**
